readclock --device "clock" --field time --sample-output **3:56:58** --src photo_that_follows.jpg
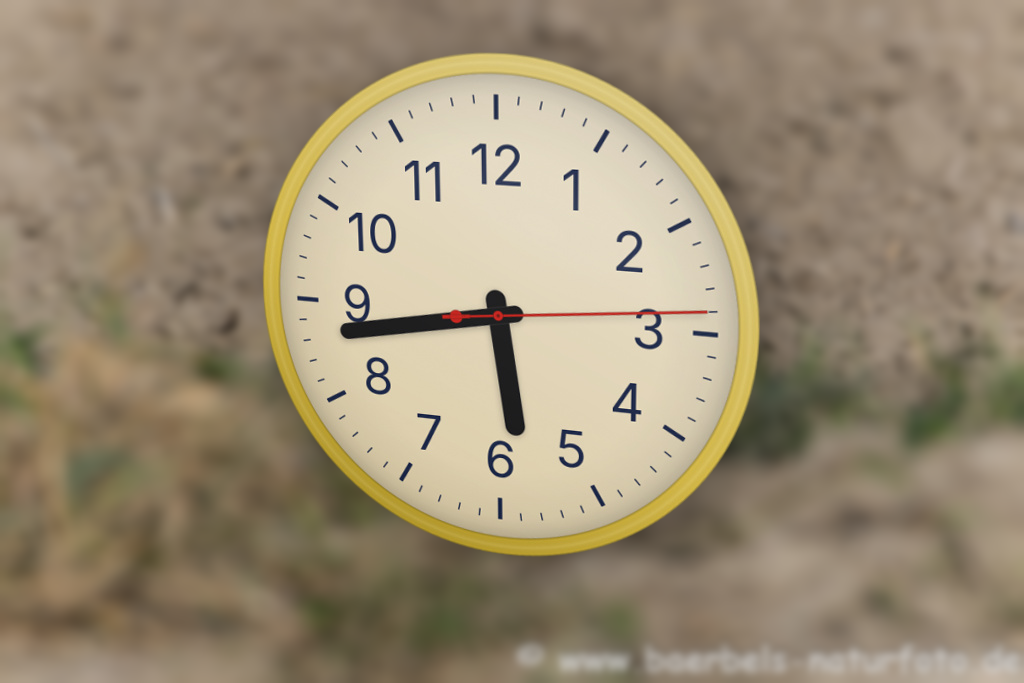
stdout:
**5:43:14**
